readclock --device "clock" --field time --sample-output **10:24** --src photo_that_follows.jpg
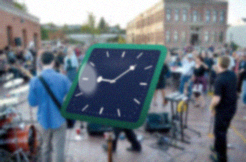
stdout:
**9:07**
